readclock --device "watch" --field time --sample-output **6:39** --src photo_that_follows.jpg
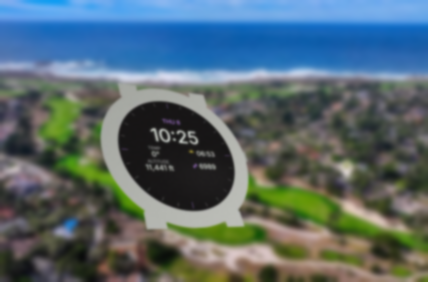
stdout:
**10:25**
